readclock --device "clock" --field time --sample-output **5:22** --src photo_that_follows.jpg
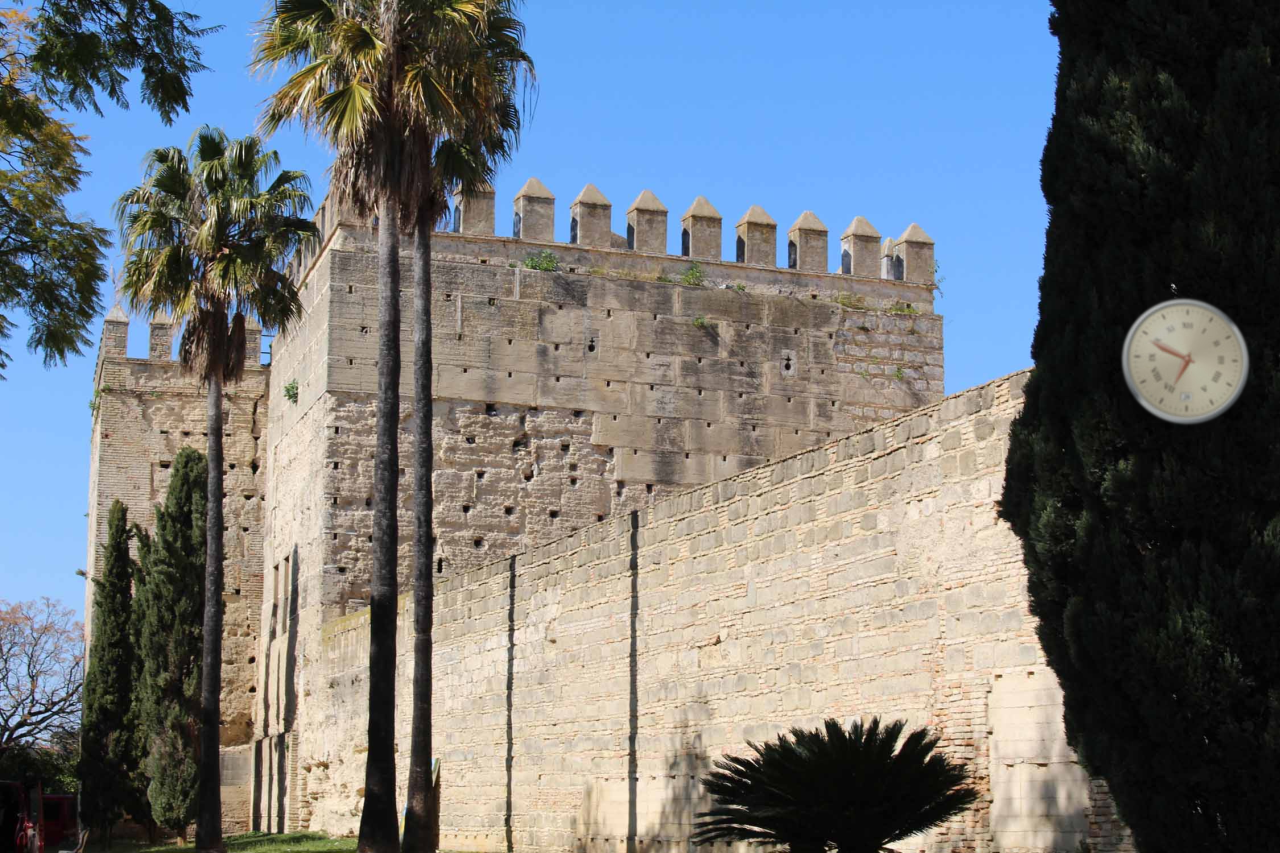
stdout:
**6:49**
